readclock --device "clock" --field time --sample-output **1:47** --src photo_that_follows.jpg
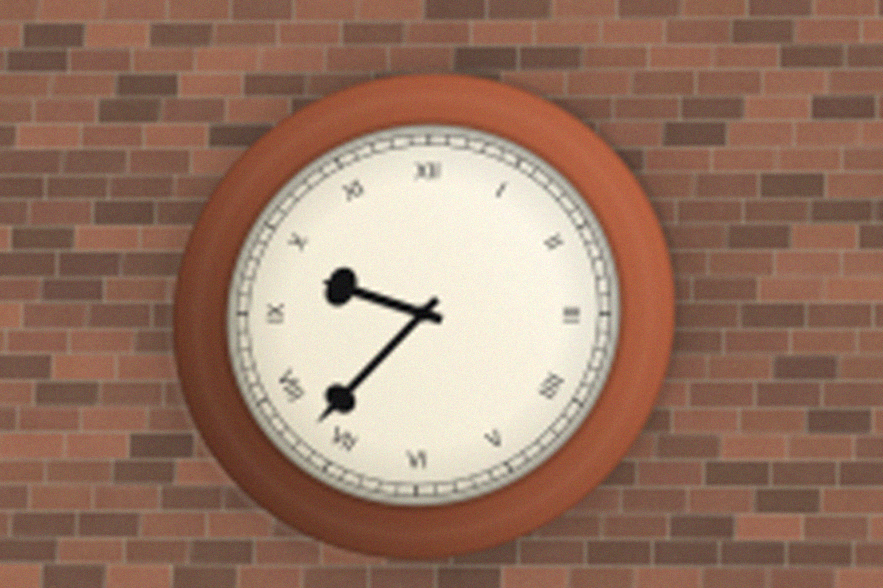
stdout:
**9:37**
